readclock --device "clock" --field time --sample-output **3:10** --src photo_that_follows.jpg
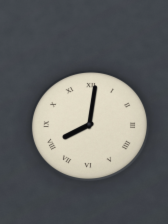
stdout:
**8:01**
